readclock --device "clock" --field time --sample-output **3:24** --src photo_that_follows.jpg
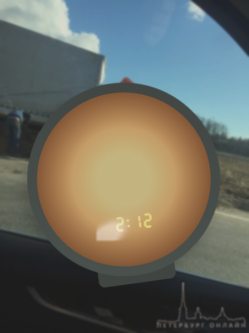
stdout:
**2:12**
